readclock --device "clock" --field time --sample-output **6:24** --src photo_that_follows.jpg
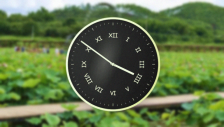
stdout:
**3:51**
